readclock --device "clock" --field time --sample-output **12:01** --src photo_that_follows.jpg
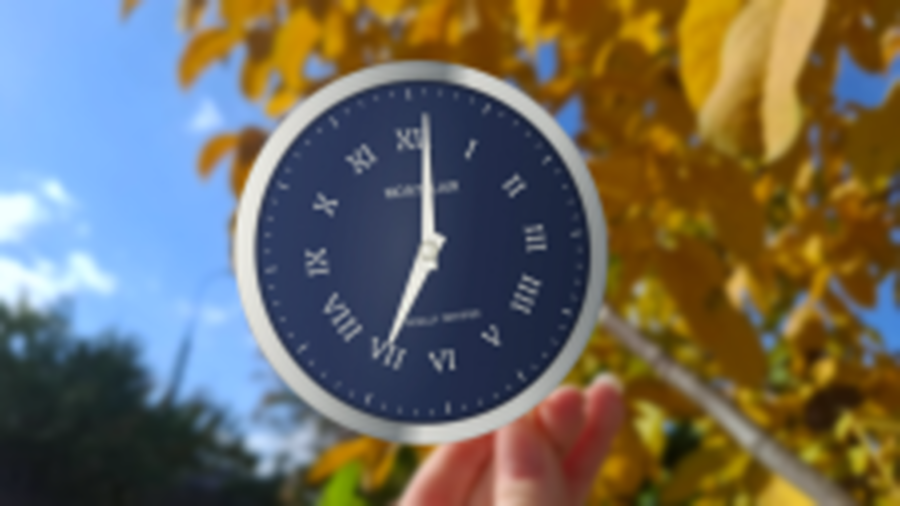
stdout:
**7:01**
